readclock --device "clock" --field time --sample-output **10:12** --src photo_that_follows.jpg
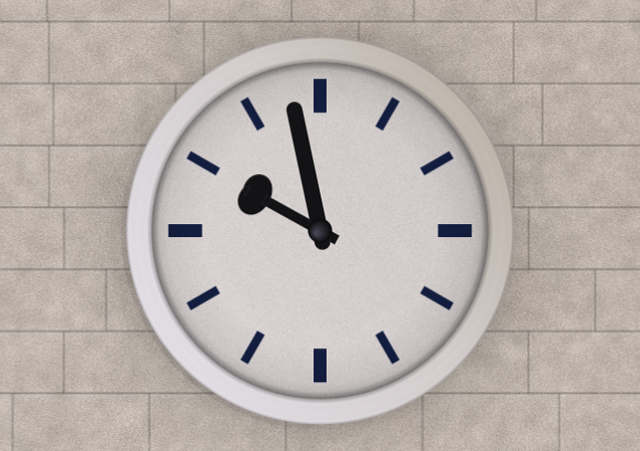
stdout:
**9:58**
